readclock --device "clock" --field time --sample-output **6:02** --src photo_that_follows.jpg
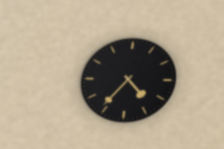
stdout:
**4:36**
